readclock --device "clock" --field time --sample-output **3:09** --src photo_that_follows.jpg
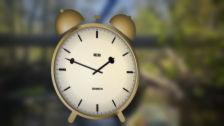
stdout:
**1:48**
